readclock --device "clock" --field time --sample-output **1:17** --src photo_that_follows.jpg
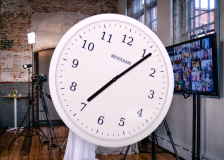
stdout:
**7:06**
